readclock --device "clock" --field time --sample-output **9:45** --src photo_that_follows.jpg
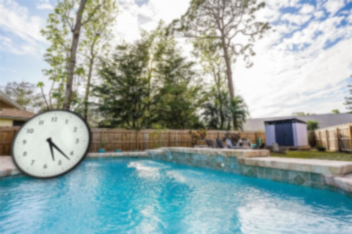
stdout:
**5:22**
